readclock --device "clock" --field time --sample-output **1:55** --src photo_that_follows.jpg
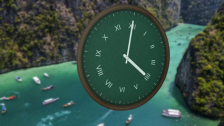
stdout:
**4:00**
